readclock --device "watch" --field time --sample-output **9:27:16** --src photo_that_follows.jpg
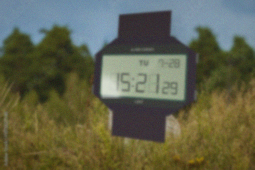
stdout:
**15:21:29**
